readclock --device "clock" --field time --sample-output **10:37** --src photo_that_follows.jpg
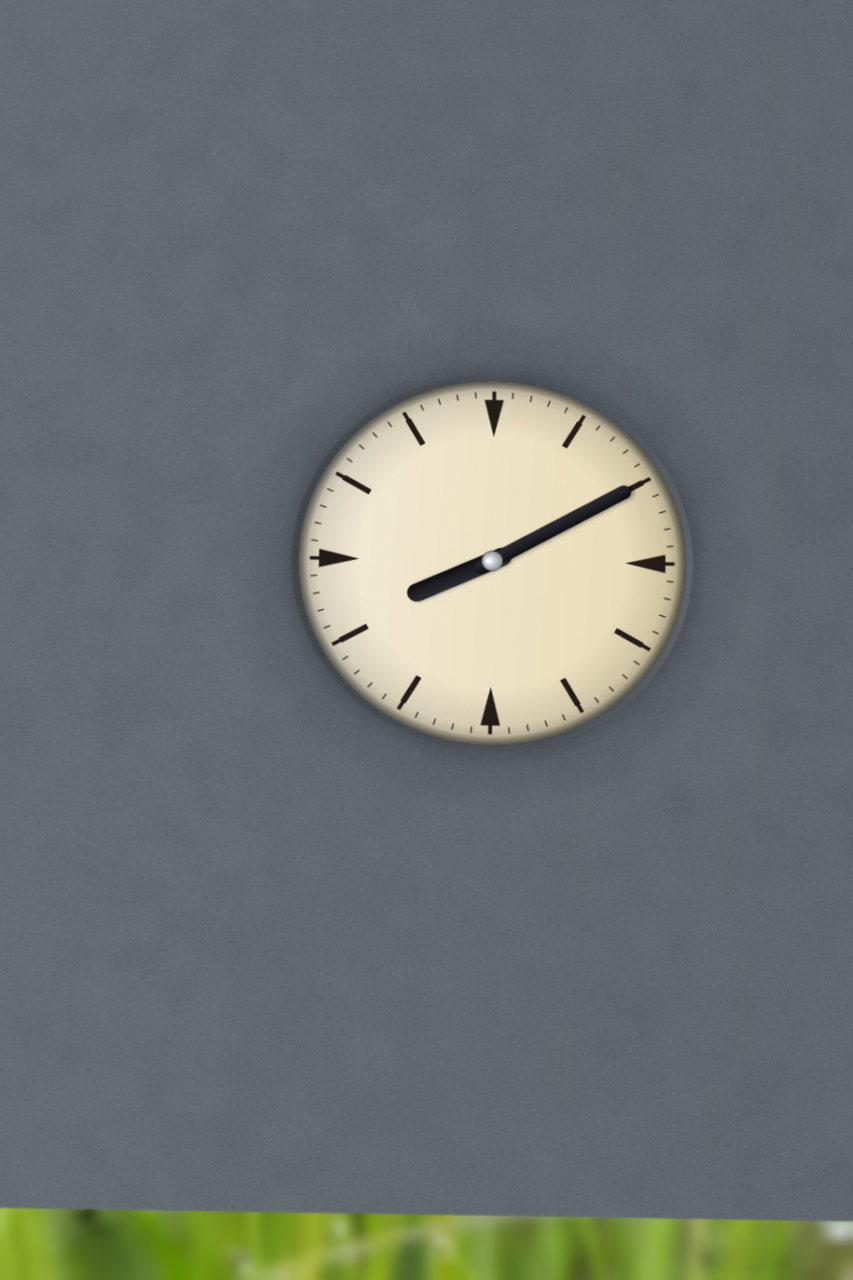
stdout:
**8:10**
